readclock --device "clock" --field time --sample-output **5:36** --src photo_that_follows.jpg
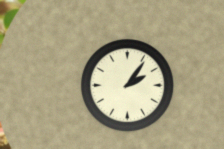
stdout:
**2:06**
